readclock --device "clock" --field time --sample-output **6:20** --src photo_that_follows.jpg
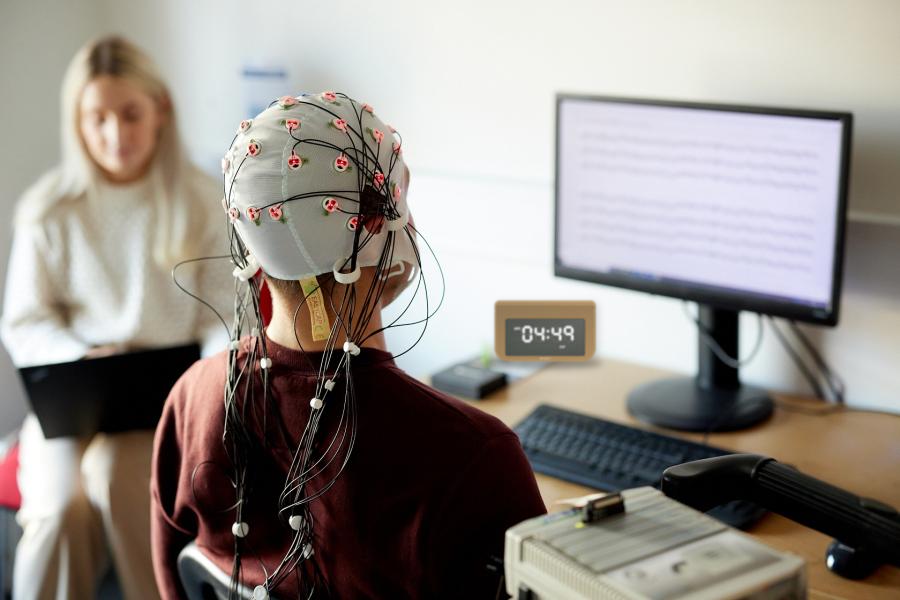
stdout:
**4:49**
